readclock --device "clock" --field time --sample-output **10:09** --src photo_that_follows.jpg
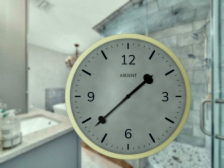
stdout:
**1:38**
